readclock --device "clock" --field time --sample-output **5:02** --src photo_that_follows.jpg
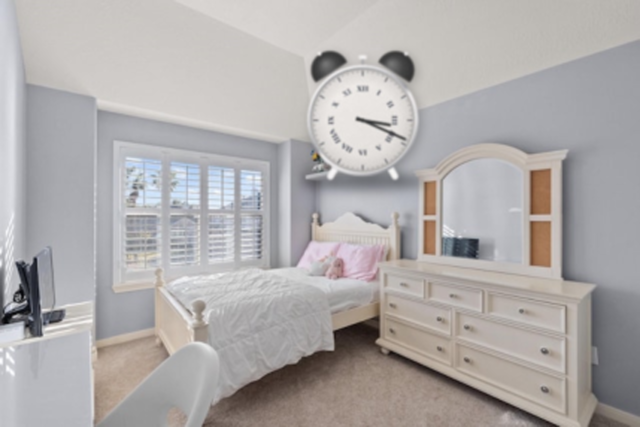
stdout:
**3:19**
